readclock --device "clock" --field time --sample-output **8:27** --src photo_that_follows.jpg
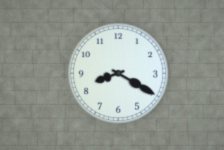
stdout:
**8:20**
